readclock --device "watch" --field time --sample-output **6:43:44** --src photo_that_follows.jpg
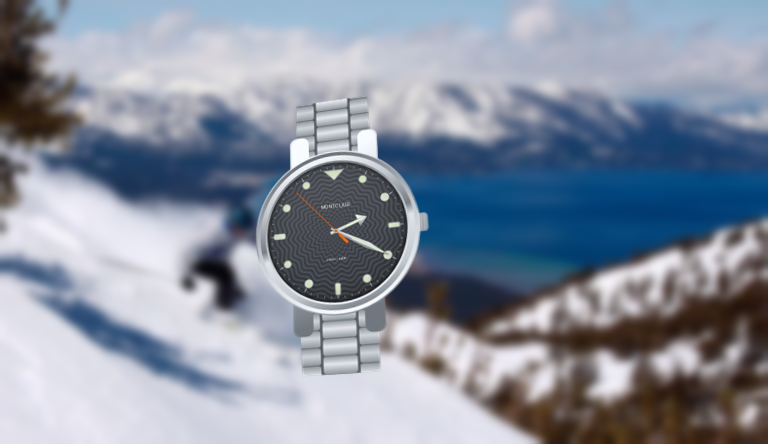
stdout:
**2:19:53**
